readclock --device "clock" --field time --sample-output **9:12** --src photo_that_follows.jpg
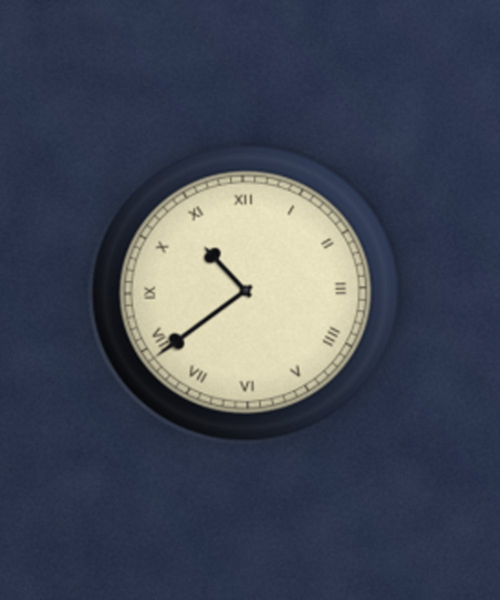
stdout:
**10:39**
